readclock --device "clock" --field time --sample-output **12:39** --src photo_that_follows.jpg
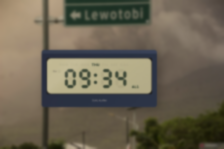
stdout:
**9:34**
